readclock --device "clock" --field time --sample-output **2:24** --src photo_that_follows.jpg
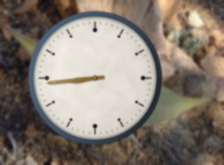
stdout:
**8:44**
